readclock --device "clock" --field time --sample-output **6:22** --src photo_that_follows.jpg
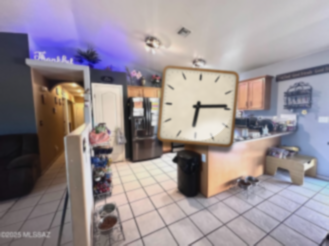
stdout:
**6:14**
